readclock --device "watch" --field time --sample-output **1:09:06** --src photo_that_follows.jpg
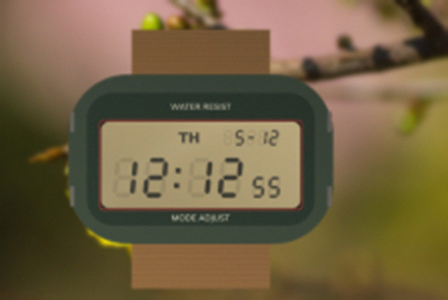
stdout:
**12:12:55**
